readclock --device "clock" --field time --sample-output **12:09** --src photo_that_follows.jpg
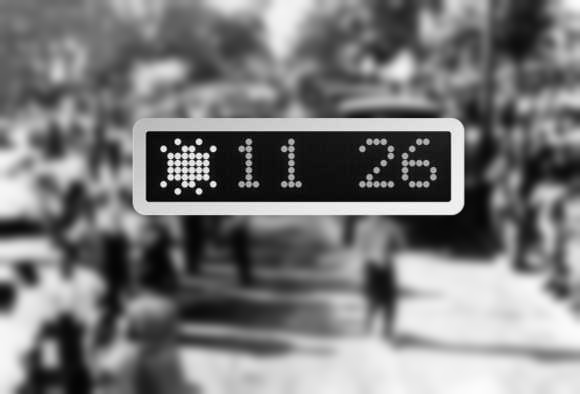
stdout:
**11:26**
